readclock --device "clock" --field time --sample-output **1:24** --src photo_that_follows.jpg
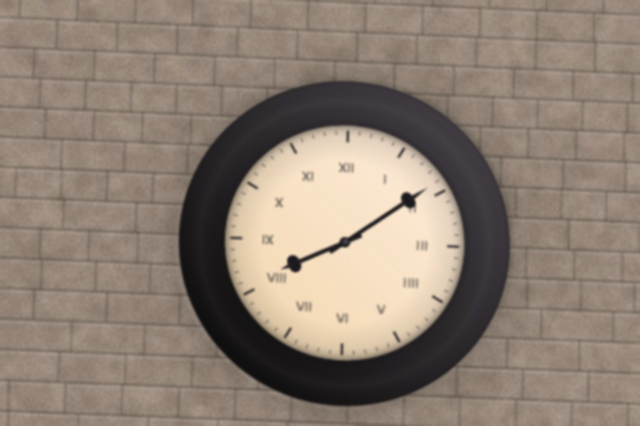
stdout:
**8:09**
